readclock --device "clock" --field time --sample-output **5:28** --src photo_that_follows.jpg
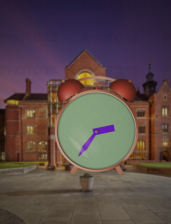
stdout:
**2:36**
